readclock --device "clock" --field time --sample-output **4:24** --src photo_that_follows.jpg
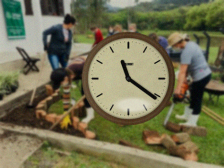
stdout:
**11:21**
